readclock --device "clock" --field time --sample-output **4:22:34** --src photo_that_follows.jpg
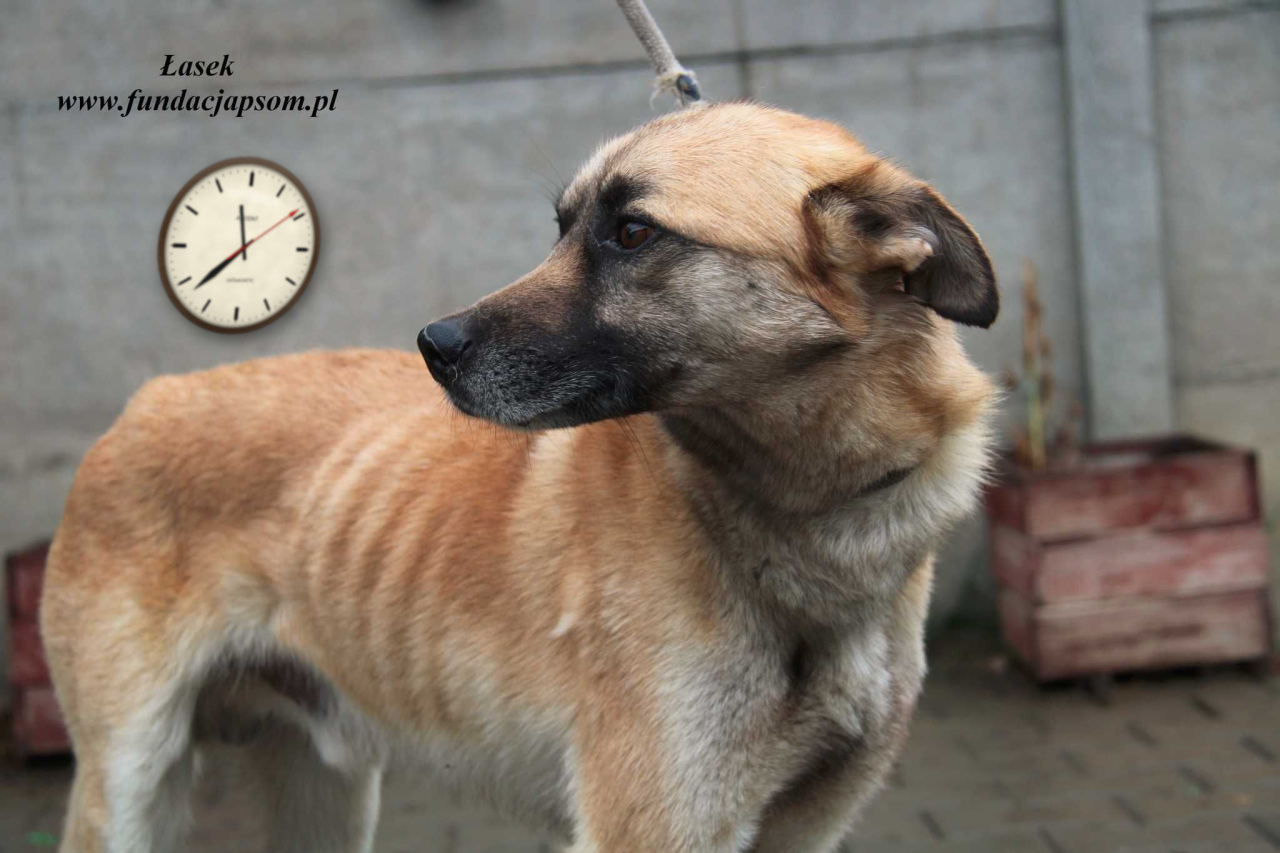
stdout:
**11:38:09**
